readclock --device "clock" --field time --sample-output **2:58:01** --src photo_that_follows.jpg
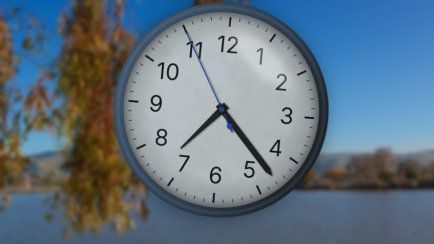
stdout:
**7:22:55**
